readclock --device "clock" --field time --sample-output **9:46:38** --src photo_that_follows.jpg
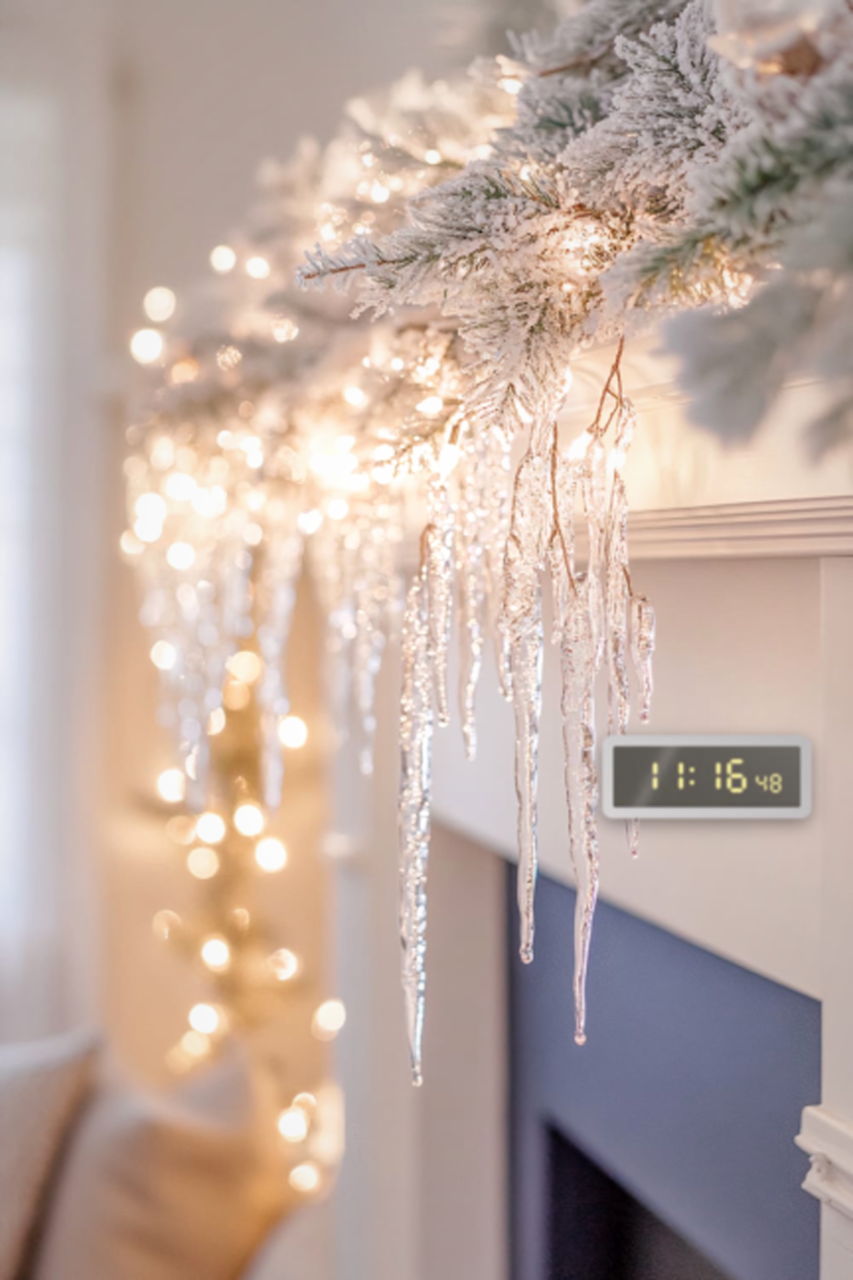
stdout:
**11:16:48**
